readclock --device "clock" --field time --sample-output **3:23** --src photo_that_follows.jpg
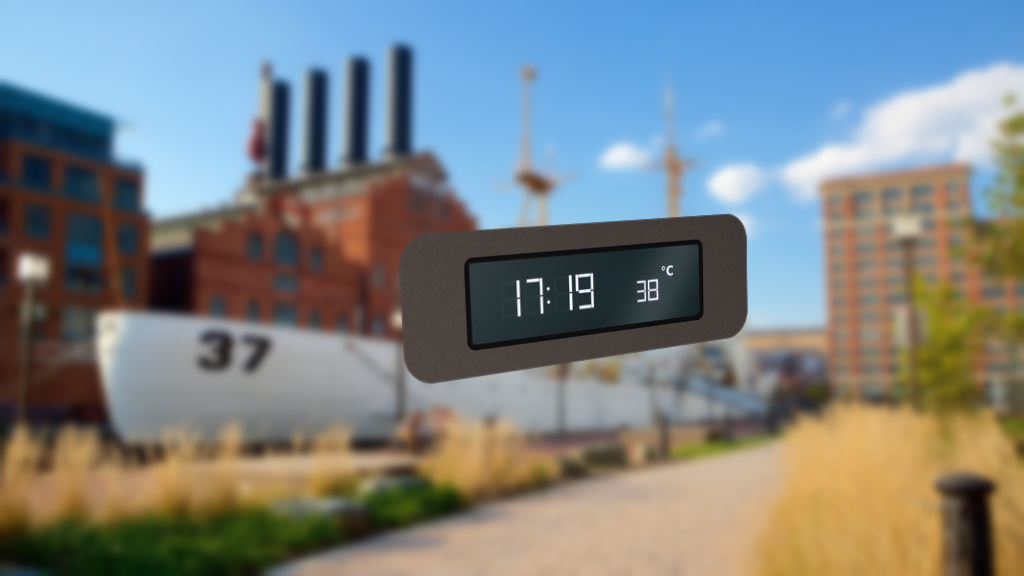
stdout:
**17:19**
